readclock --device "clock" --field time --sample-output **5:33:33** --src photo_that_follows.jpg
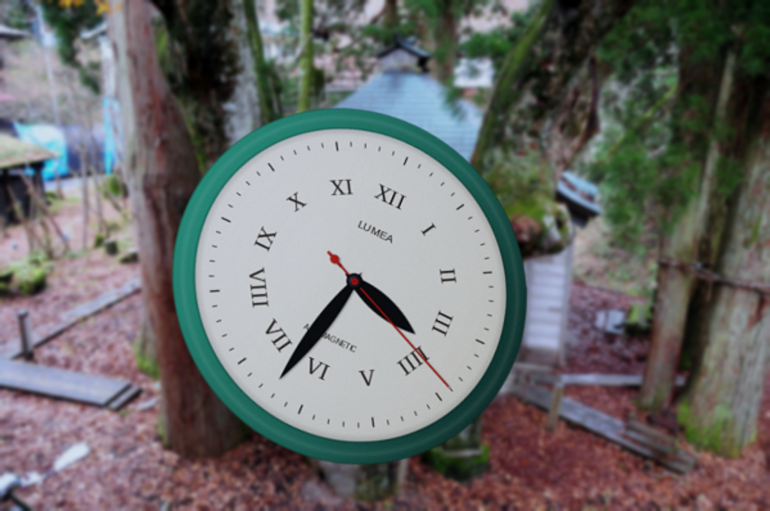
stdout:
**3:32:19**
